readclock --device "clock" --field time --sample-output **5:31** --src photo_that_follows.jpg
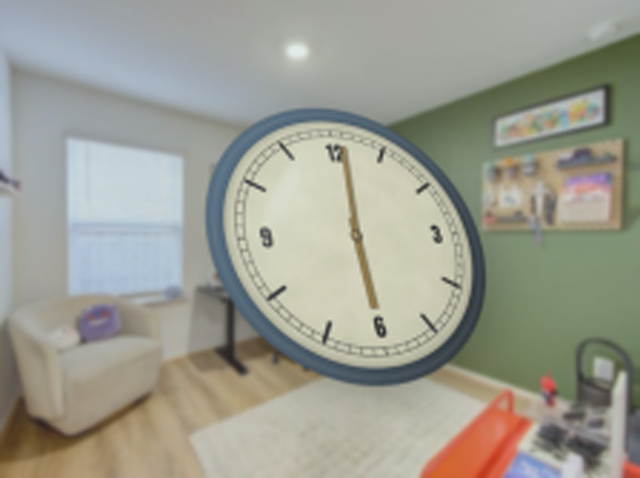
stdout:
**6:01**
